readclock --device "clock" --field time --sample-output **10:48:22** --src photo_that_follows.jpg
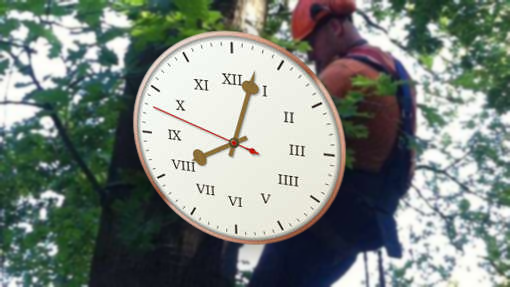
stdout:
**8:02:48**
